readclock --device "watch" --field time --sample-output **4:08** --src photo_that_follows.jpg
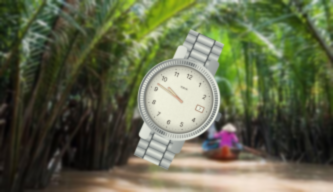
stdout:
**9:47**
